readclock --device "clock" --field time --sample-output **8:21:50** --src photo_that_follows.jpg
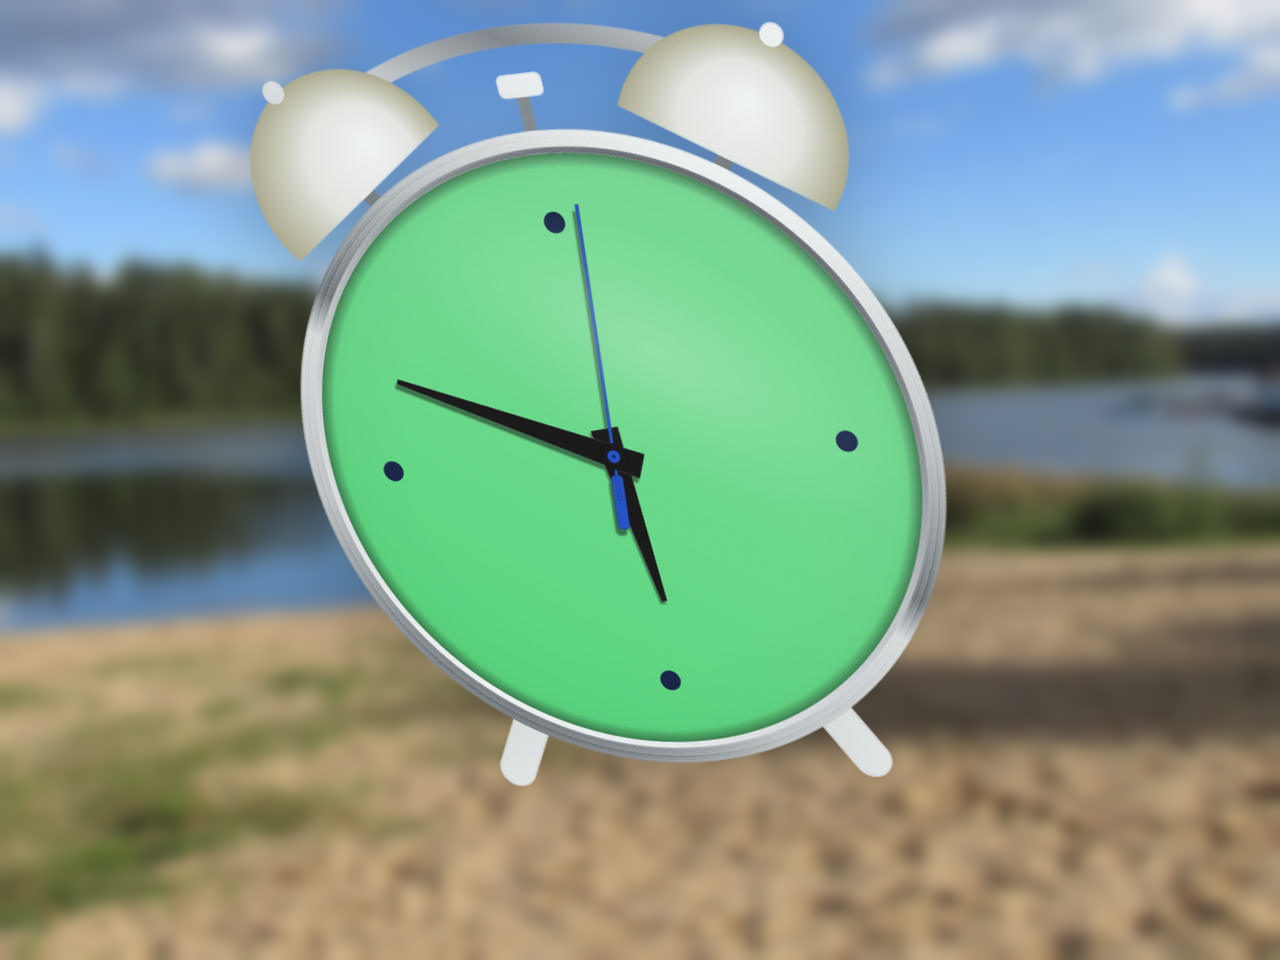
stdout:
**5:49:01**
